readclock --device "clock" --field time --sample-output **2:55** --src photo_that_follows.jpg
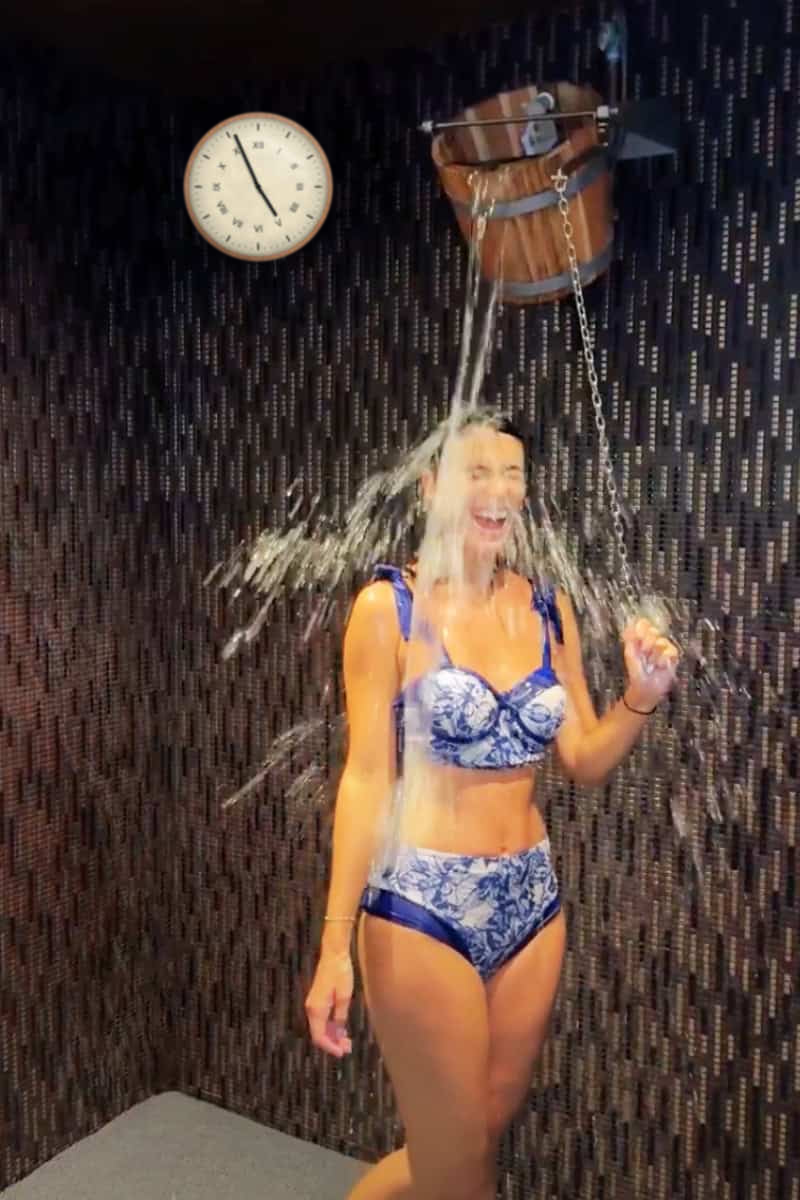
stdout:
**4:56**
